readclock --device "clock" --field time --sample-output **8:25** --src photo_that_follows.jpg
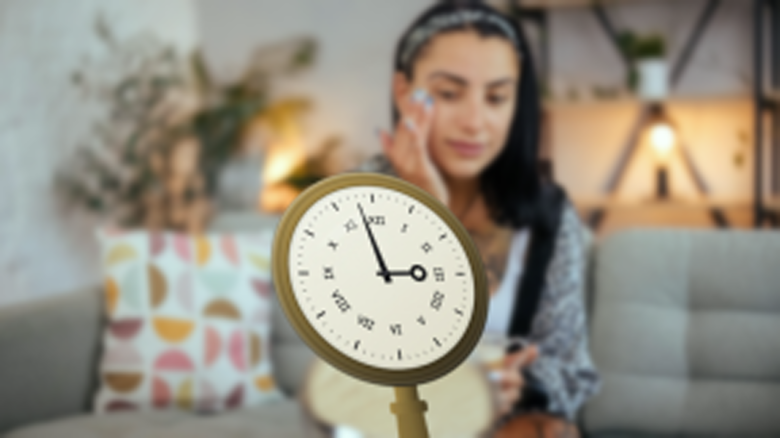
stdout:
**2:58**
